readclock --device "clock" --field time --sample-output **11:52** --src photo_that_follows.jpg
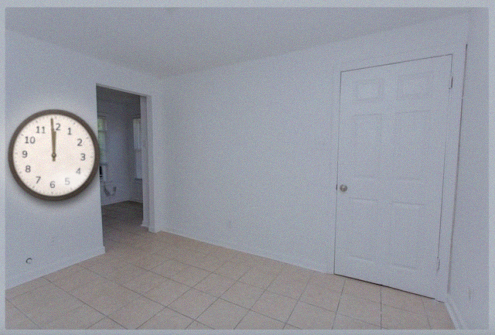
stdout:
**11:59**
